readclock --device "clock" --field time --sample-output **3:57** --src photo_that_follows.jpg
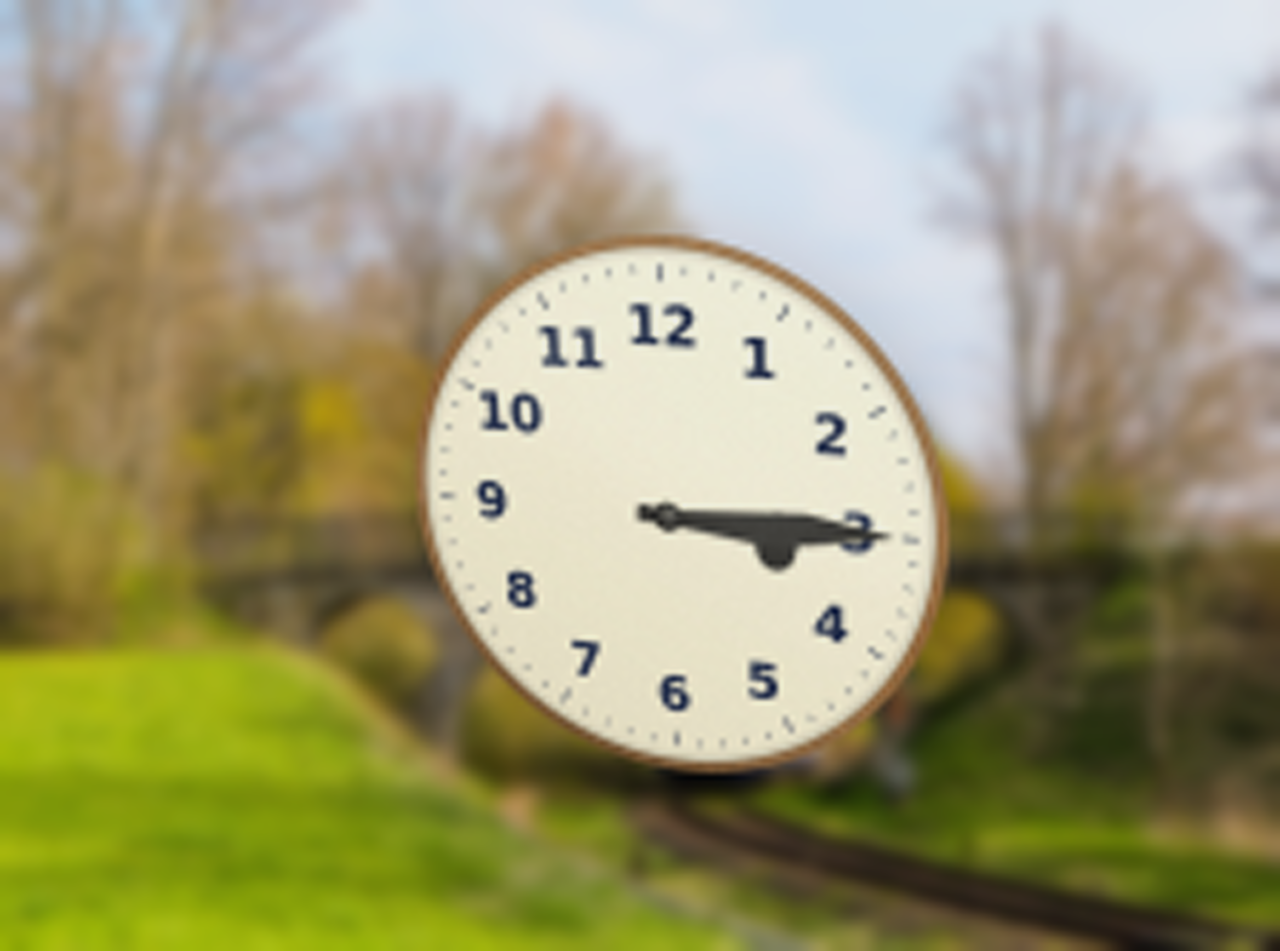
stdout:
**3:15**
